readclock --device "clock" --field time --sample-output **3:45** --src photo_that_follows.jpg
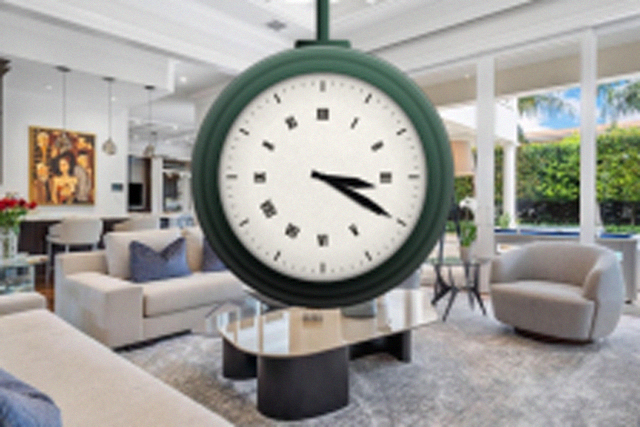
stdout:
**3:20**
